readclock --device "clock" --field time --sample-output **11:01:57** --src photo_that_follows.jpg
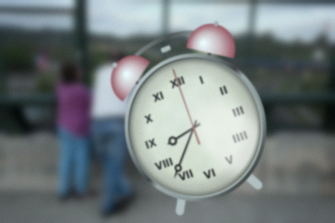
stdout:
**8:37:00**
